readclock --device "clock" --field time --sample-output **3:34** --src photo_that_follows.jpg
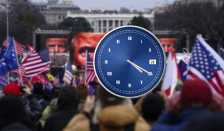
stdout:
**4:20**
